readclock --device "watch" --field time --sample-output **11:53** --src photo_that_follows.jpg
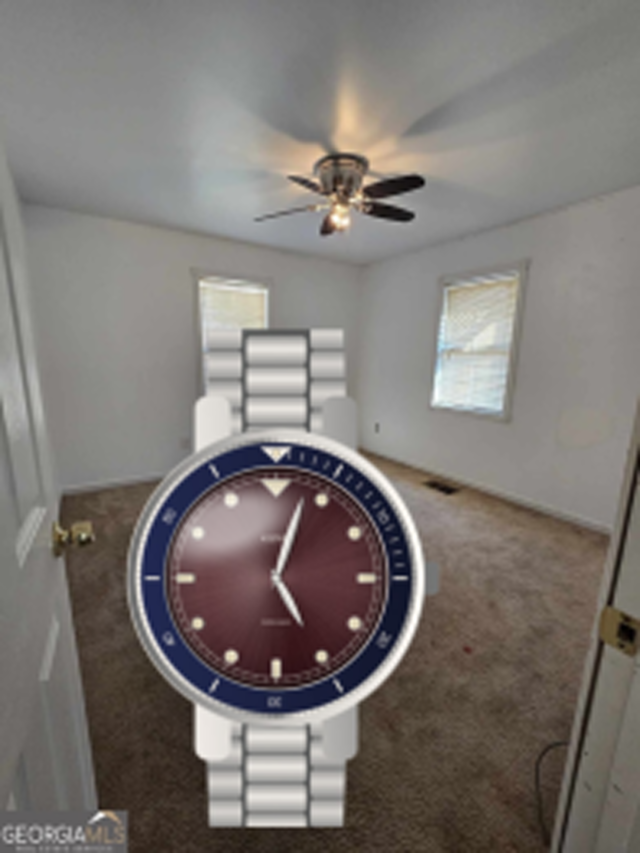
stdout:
**5:03**
